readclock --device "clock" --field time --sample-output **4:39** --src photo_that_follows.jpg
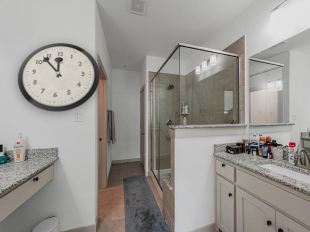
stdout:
**11:53**
